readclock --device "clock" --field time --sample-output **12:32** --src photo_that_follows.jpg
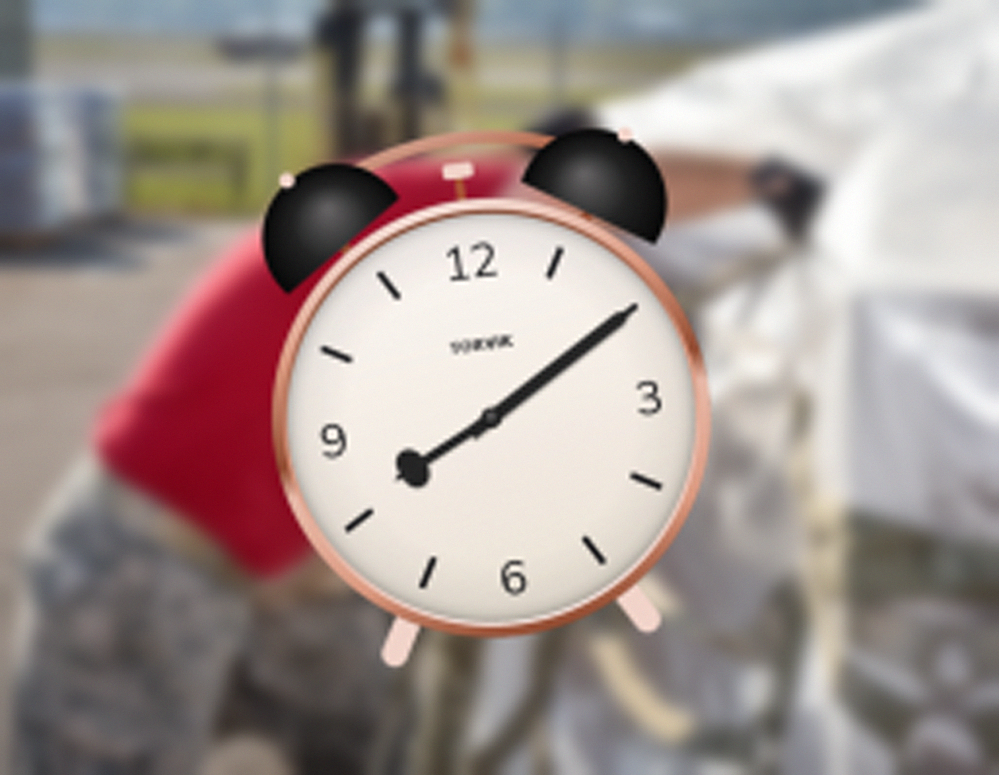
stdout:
**8:10**
